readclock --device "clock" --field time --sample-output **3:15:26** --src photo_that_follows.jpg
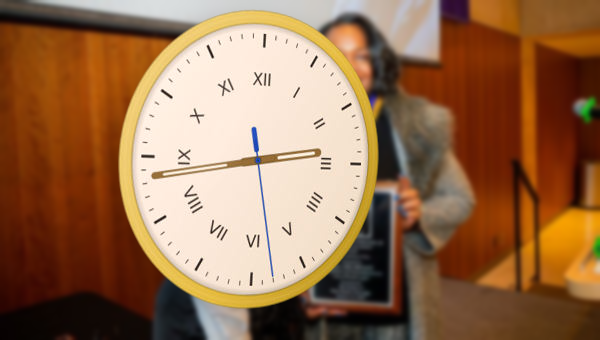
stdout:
**2:43:28**
